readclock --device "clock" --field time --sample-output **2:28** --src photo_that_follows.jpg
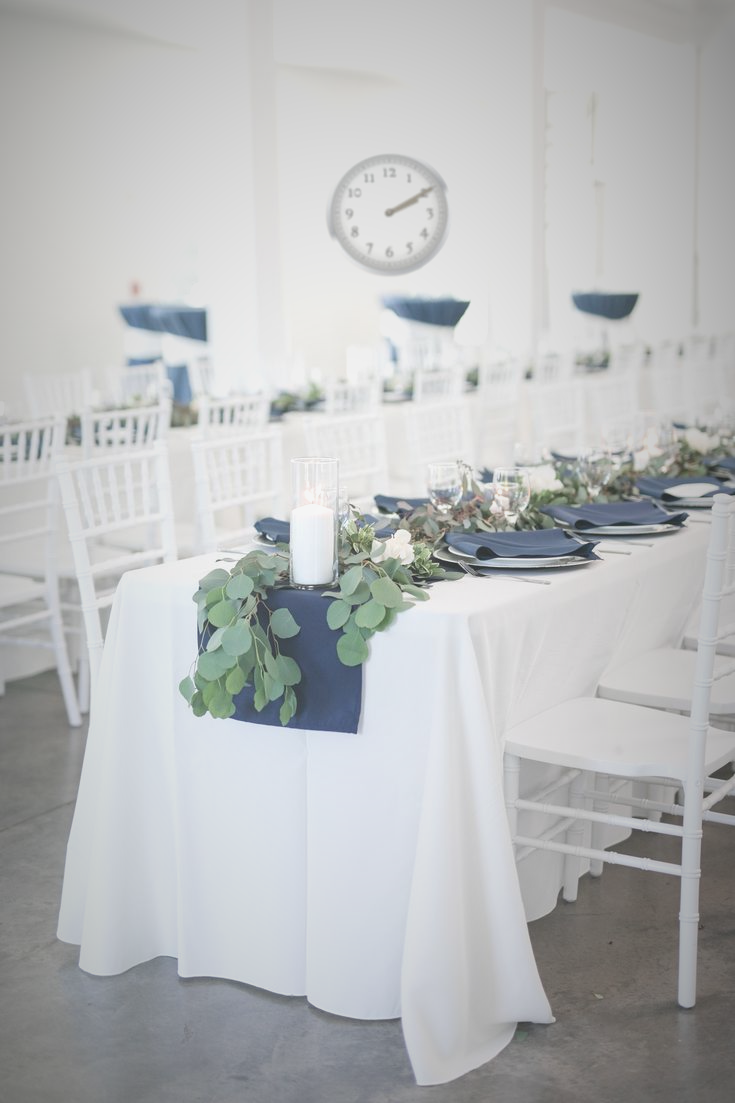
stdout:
**2:10**
